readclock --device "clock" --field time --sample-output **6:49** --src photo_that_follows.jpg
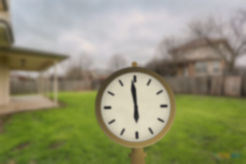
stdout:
**5:59**
